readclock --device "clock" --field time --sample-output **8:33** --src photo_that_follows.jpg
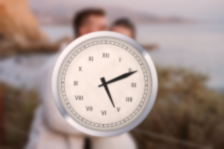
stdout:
**5:11**
